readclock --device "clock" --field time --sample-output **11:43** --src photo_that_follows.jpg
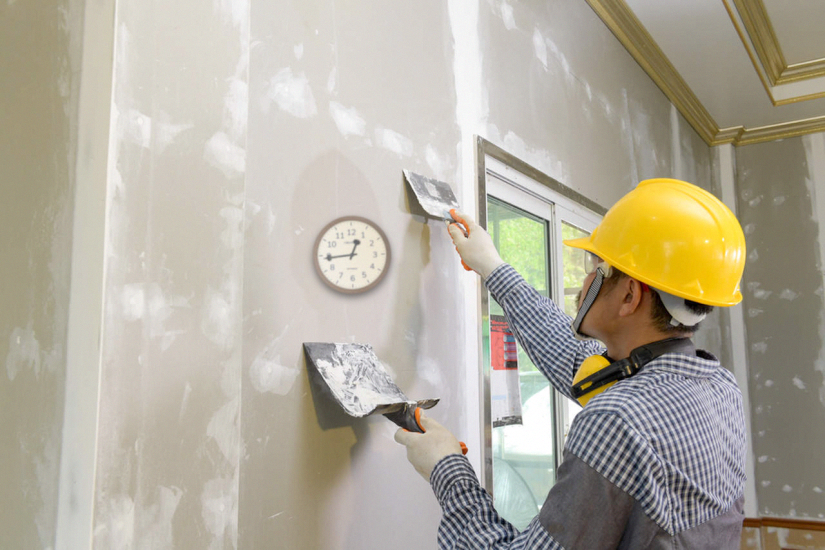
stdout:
**12:44**
